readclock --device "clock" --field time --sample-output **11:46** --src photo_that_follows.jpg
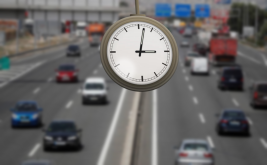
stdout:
**3:02**
